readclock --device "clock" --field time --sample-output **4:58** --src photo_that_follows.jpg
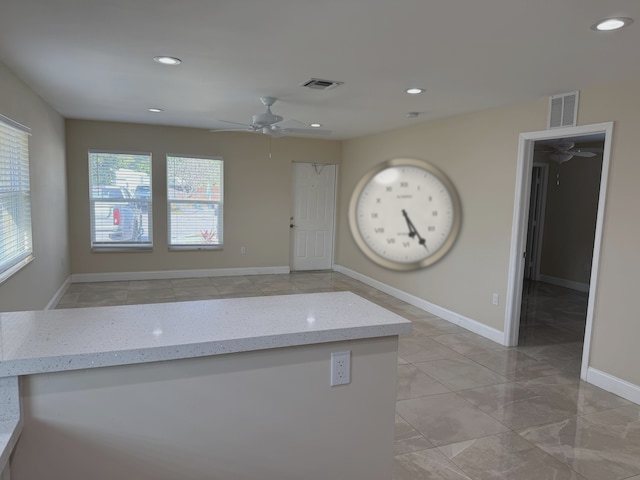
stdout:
**5:25**
